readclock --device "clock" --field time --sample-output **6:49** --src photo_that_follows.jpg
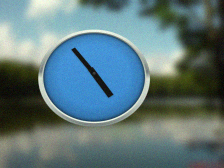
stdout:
**4:54**
